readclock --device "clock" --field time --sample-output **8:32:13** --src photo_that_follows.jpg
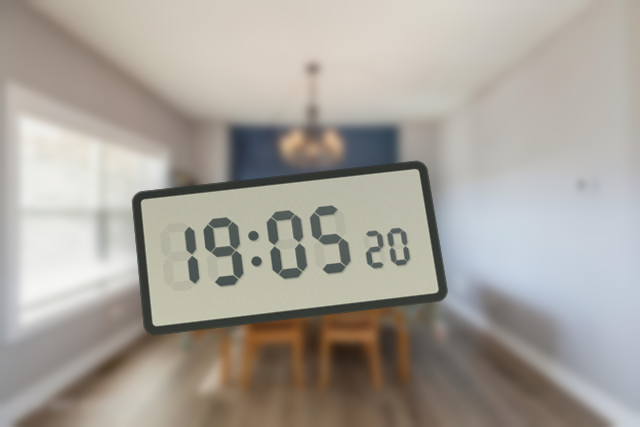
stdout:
**19:05:20**
